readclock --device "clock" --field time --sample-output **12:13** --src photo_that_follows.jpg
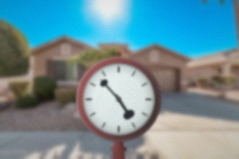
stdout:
**4:53**
